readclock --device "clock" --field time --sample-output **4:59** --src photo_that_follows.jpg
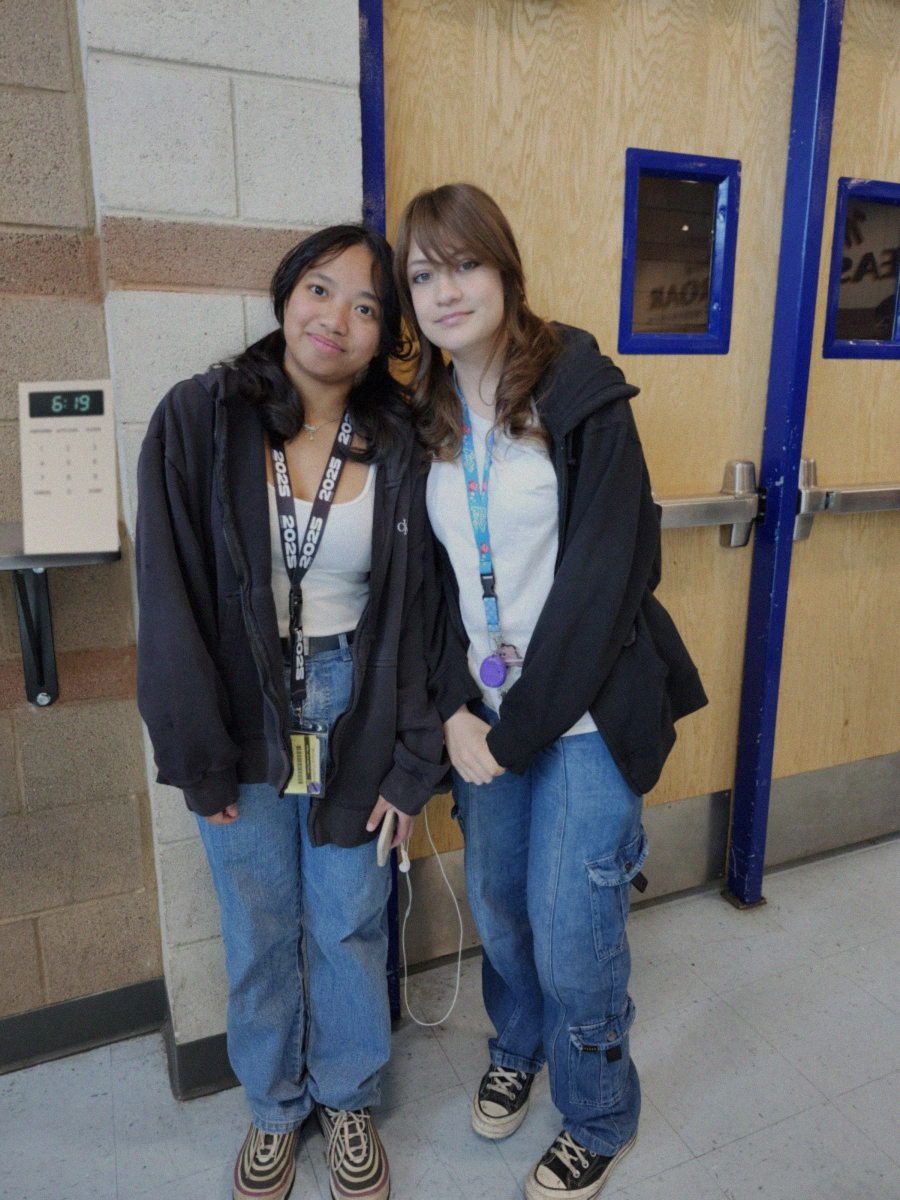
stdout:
**6:19**
